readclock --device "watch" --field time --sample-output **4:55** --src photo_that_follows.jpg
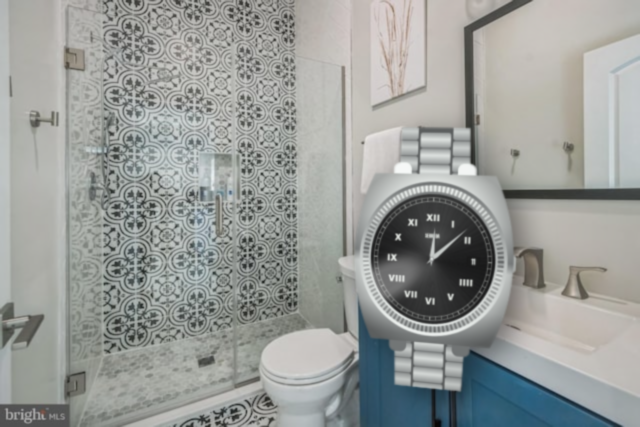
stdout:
**12:08**
